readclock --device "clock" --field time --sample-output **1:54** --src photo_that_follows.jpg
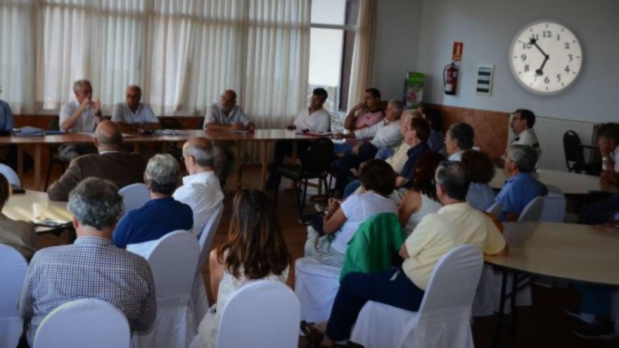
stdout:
**6:53**
